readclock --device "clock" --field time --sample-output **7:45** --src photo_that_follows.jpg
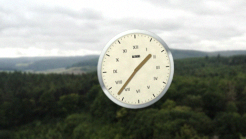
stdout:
**1:37**
